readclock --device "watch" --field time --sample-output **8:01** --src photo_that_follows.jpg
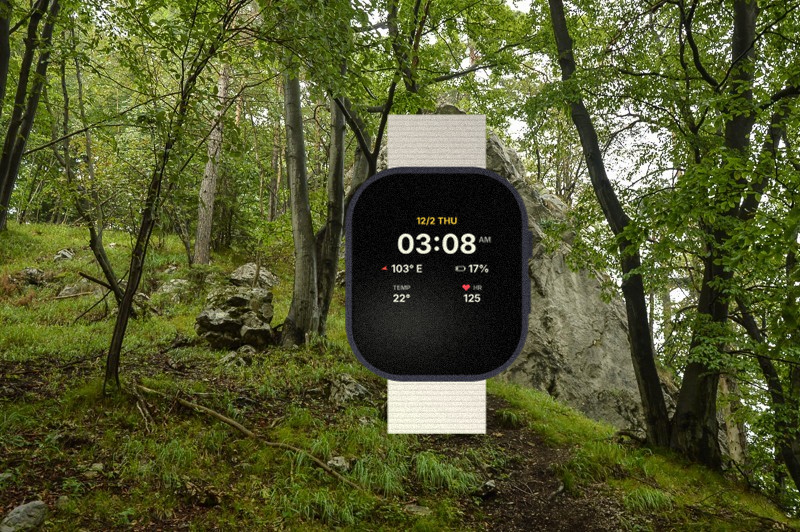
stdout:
**3:08**
